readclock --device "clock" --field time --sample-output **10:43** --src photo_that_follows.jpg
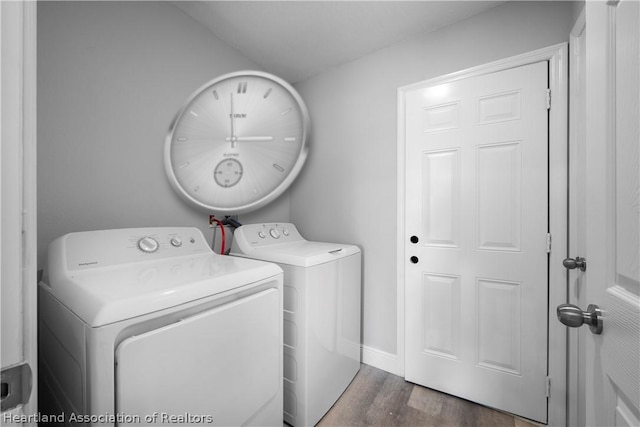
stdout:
**2:58**
